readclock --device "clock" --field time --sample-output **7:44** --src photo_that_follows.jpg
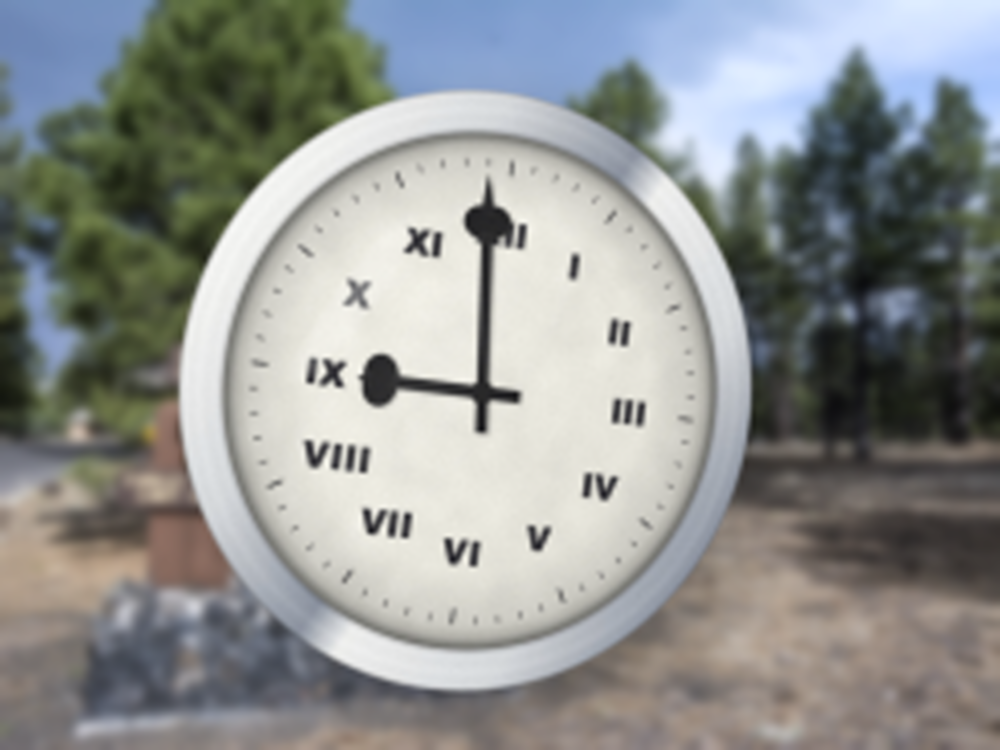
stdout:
**8:59**
